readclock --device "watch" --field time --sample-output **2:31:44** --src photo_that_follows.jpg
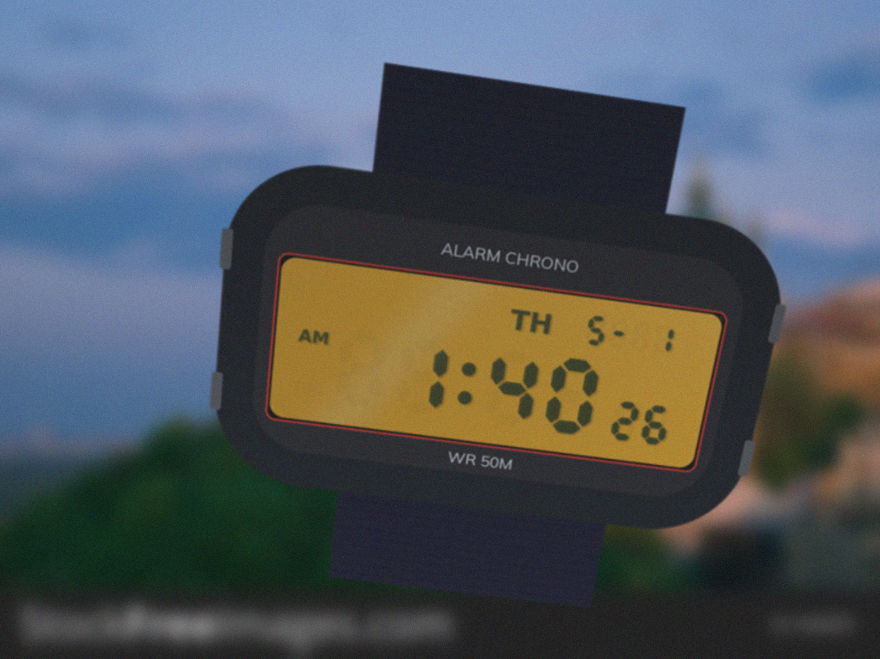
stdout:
**1:40:26**
